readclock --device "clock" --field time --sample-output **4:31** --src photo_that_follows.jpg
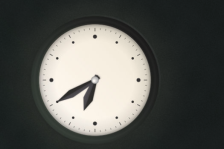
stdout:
**6:40**
